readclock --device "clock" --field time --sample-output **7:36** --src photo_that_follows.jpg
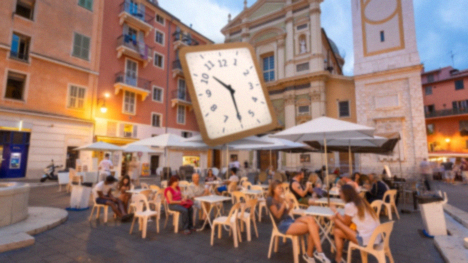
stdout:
**10:30**
